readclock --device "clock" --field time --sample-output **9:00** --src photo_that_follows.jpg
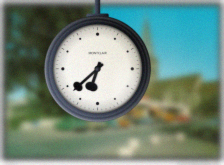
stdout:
**6:38**
